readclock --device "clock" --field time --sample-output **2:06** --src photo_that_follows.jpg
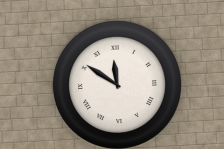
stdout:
**11:51**
